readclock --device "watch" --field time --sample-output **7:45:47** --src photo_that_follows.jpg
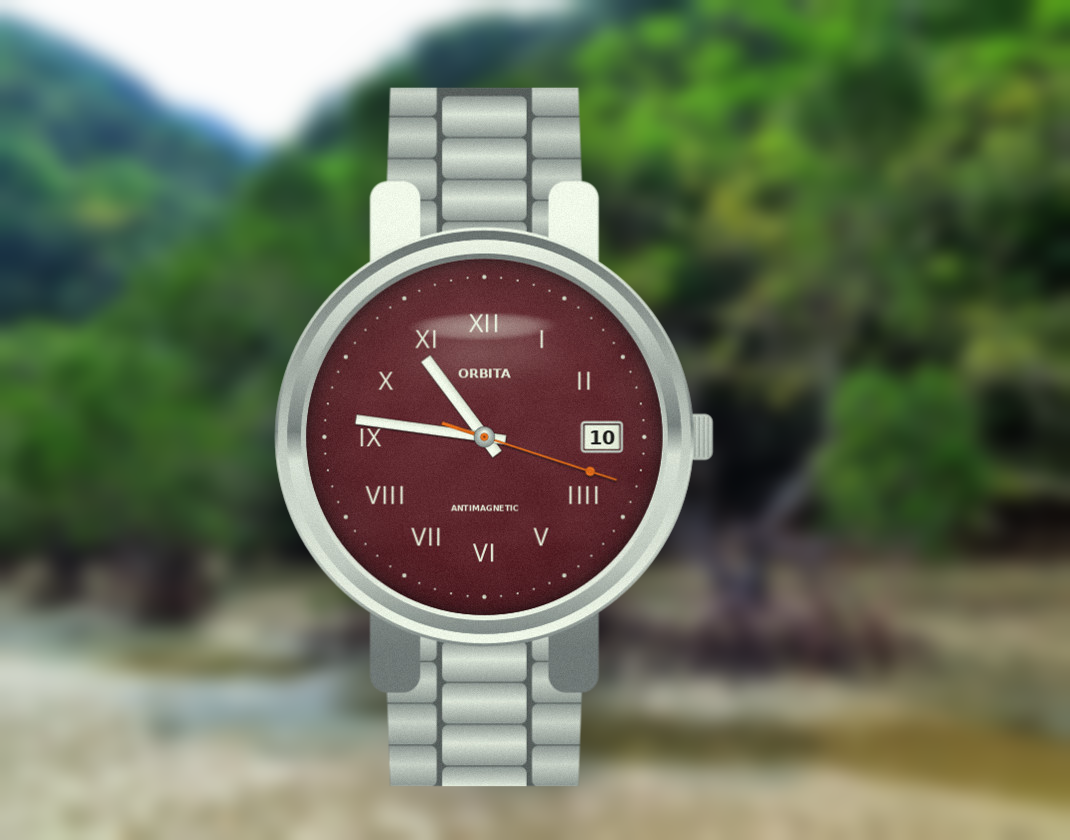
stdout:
**10:46:18**
